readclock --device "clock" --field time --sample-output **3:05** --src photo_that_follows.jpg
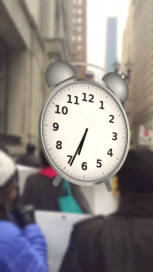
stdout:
**6:34**
